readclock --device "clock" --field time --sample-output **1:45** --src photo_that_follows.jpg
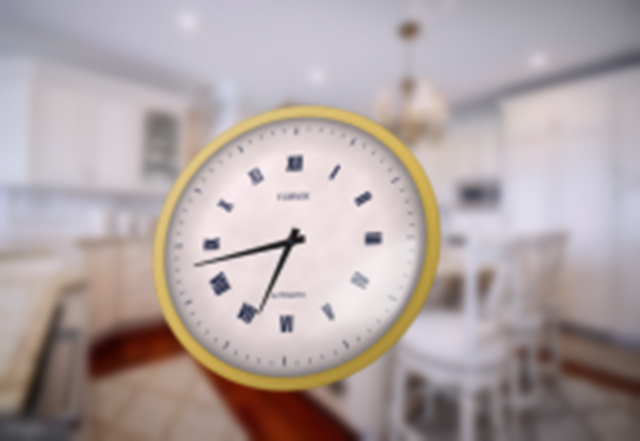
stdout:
**6:43**
